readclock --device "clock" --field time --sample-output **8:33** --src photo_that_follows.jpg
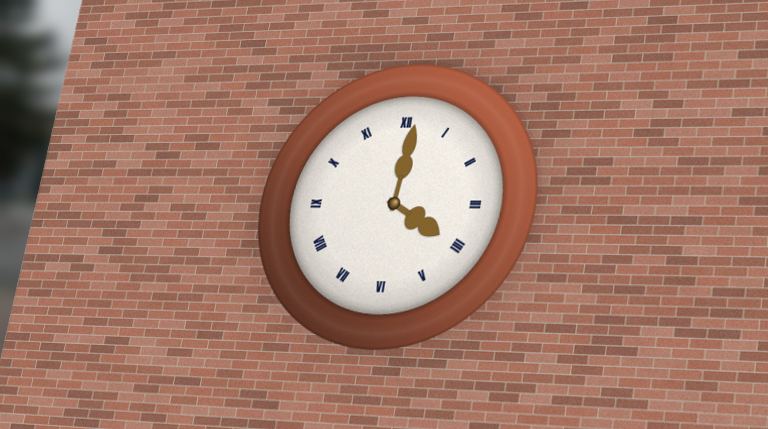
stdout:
**4:01**
